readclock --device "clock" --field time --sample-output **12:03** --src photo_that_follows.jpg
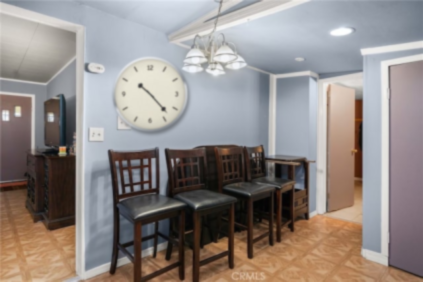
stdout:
**10:23**
